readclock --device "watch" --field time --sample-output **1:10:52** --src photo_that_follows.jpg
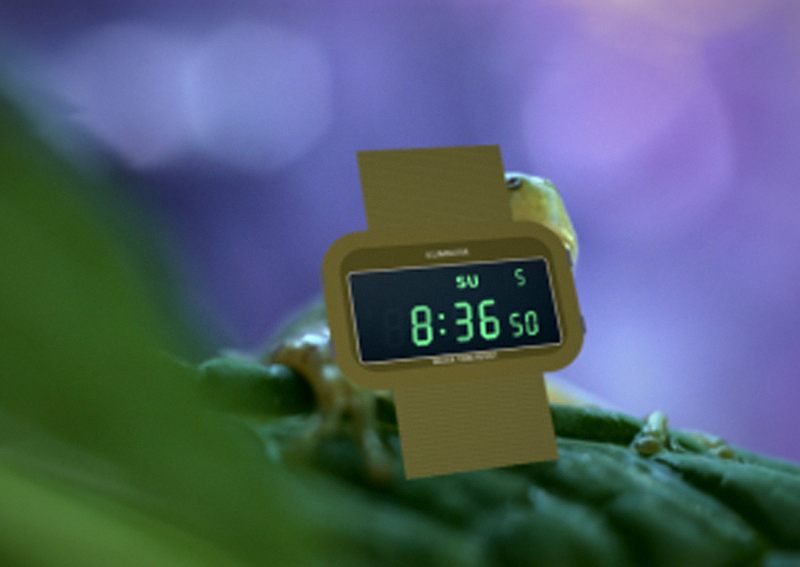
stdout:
**8:36:50**
